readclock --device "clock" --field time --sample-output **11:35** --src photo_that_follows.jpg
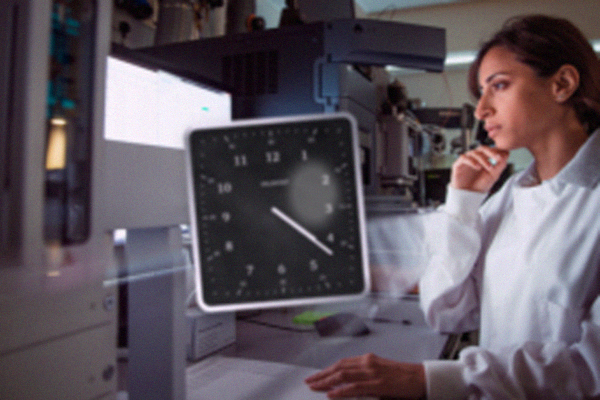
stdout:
**4:22**
